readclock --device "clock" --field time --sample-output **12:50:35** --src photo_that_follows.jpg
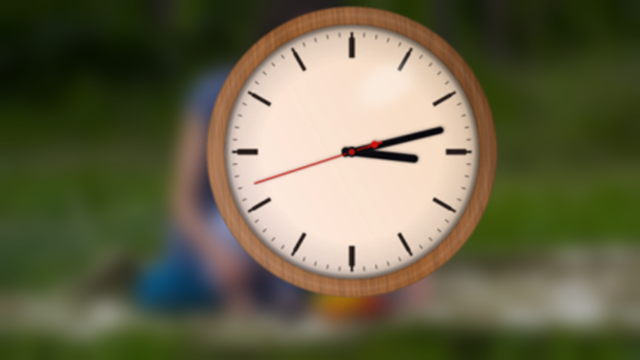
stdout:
**3:12:42**
